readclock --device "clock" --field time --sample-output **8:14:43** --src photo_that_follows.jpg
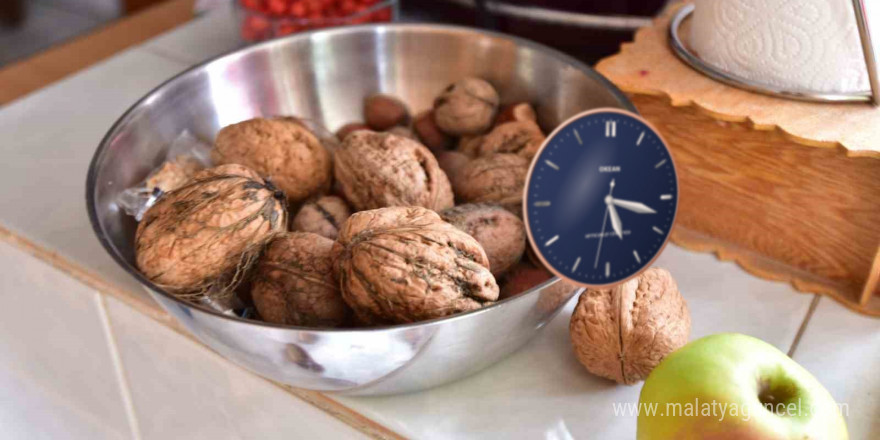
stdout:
**5:17:32**
